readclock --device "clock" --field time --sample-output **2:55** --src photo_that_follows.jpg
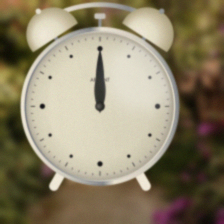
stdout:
**12:00**
